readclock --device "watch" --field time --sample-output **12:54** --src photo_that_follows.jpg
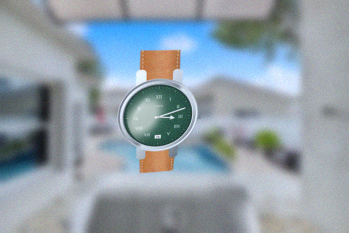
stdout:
**3:12**
